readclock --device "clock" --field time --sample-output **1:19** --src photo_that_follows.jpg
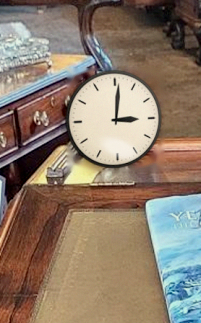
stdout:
**3:01**
